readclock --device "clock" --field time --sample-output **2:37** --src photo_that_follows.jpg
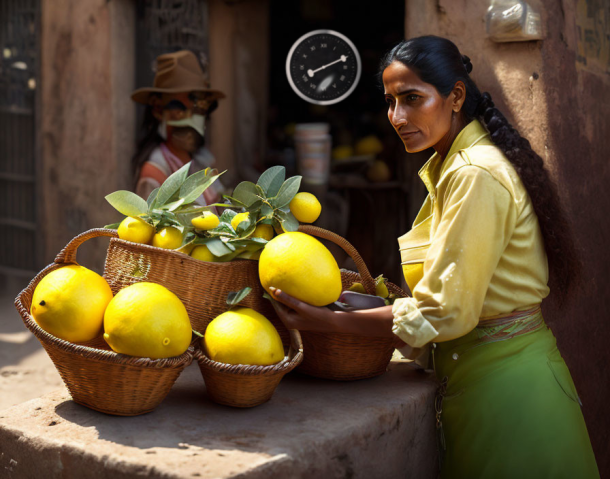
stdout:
**8:11**
